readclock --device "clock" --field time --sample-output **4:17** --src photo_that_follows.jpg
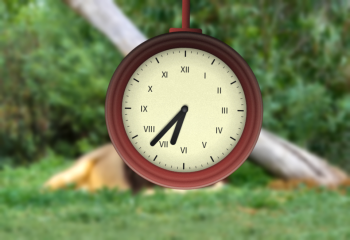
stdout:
**6:37**
